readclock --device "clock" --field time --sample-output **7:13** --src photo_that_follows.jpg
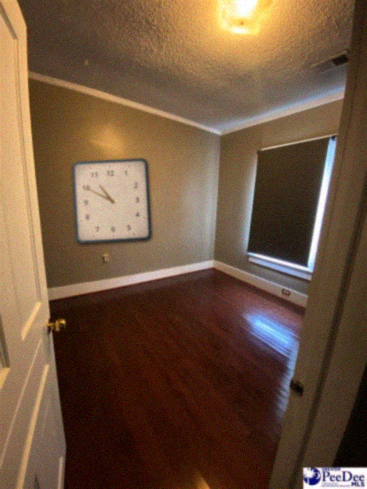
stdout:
**10:50**
